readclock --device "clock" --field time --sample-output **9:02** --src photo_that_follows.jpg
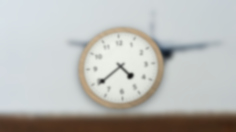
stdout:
**4:39**
